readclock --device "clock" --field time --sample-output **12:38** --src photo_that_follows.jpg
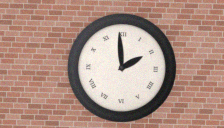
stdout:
**1:59**
